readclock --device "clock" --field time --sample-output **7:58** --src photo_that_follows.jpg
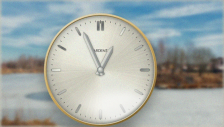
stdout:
**12:56**
